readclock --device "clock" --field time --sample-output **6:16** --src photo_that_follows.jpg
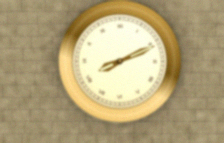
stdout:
**8:11**
